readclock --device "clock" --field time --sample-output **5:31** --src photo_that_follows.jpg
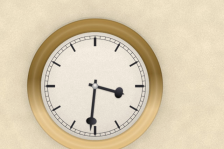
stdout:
**3:31**
